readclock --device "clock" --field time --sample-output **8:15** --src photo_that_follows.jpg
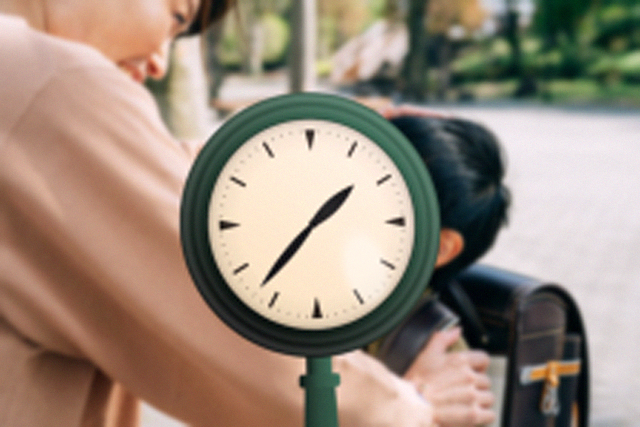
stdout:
**1:37**
